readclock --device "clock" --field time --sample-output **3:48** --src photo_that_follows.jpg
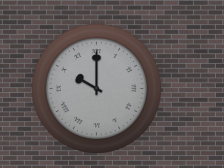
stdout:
**10:00**
